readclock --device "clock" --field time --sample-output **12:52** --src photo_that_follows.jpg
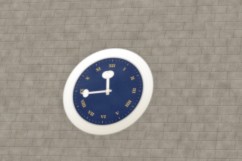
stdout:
**11:44**
